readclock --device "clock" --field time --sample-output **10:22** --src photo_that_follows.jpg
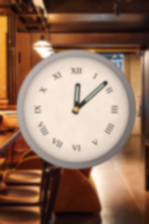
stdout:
**12:08**
